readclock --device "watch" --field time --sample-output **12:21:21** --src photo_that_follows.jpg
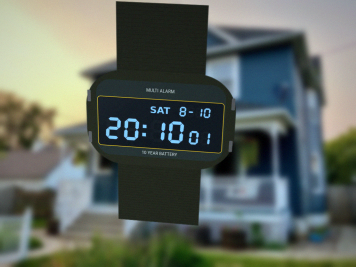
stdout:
**20:10:01**
